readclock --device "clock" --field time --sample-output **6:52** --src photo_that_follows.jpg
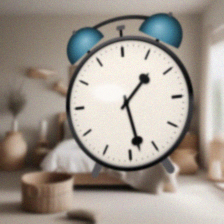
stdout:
**1:28**
